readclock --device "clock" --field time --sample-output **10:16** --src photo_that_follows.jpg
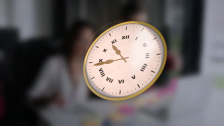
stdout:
**10:44**
